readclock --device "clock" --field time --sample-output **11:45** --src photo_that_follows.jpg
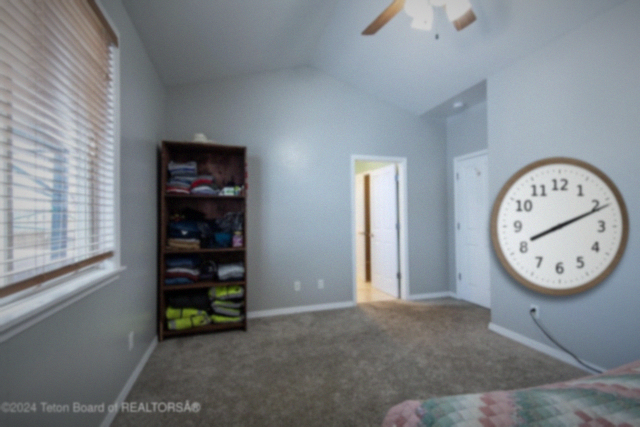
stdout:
**8:11**
